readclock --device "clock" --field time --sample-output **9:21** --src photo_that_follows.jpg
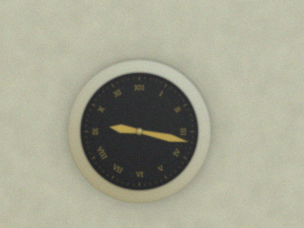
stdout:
**9:17**
